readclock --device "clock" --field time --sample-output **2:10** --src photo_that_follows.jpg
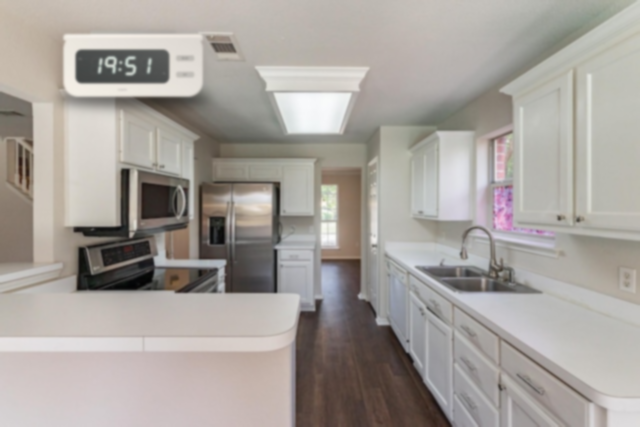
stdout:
**19:51**
